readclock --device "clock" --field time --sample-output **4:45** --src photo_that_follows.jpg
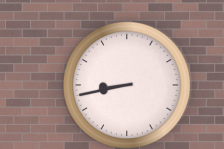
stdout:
**8:43**
